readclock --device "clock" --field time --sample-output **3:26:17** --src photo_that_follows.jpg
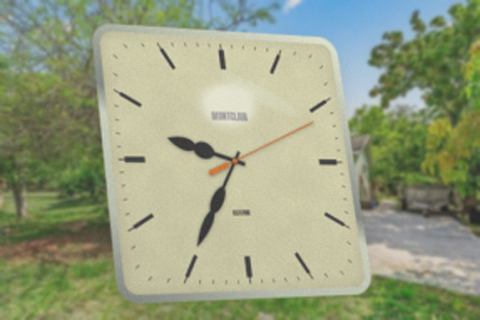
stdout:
**9:35:11**
